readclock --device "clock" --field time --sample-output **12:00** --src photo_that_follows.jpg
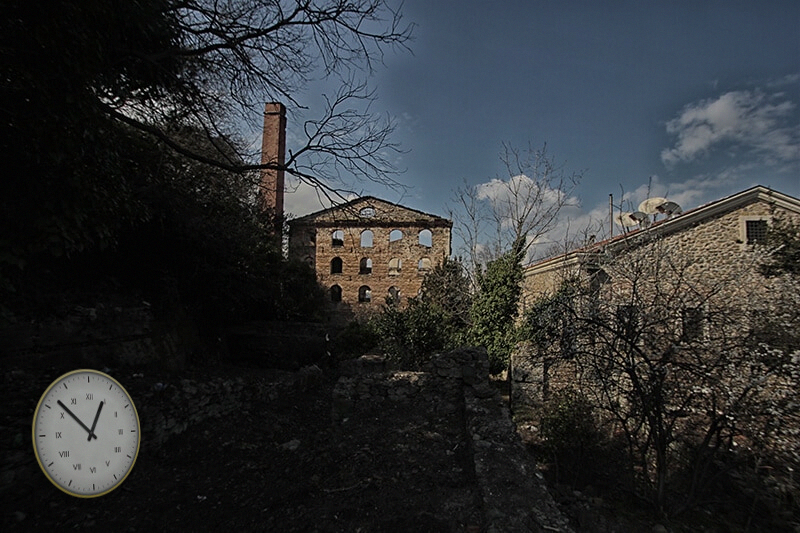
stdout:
**12:52**
